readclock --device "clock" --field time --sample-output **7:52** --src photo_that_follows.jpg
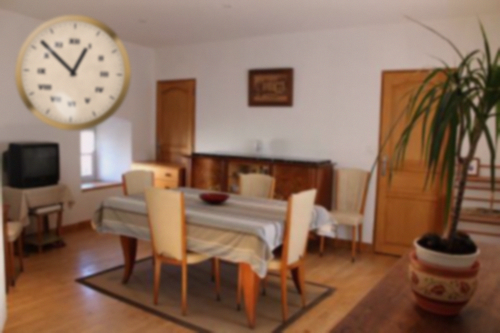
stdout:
**12:52**
